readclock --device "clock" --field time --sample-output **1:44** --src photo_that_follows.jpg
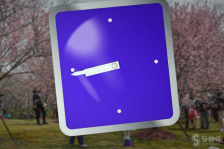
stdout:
**8:44**
